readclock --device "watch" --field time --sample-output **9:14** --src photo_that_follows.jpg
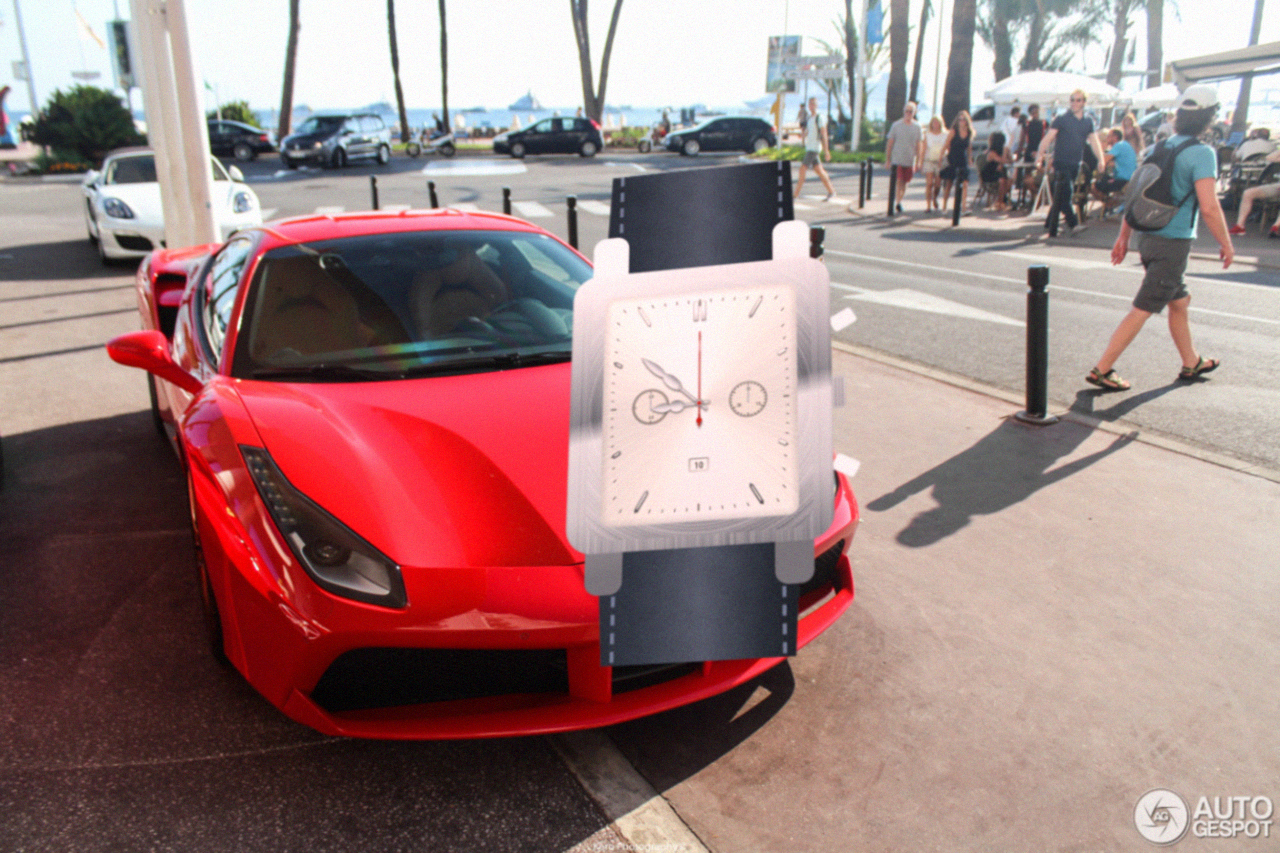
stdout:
**8:52**
